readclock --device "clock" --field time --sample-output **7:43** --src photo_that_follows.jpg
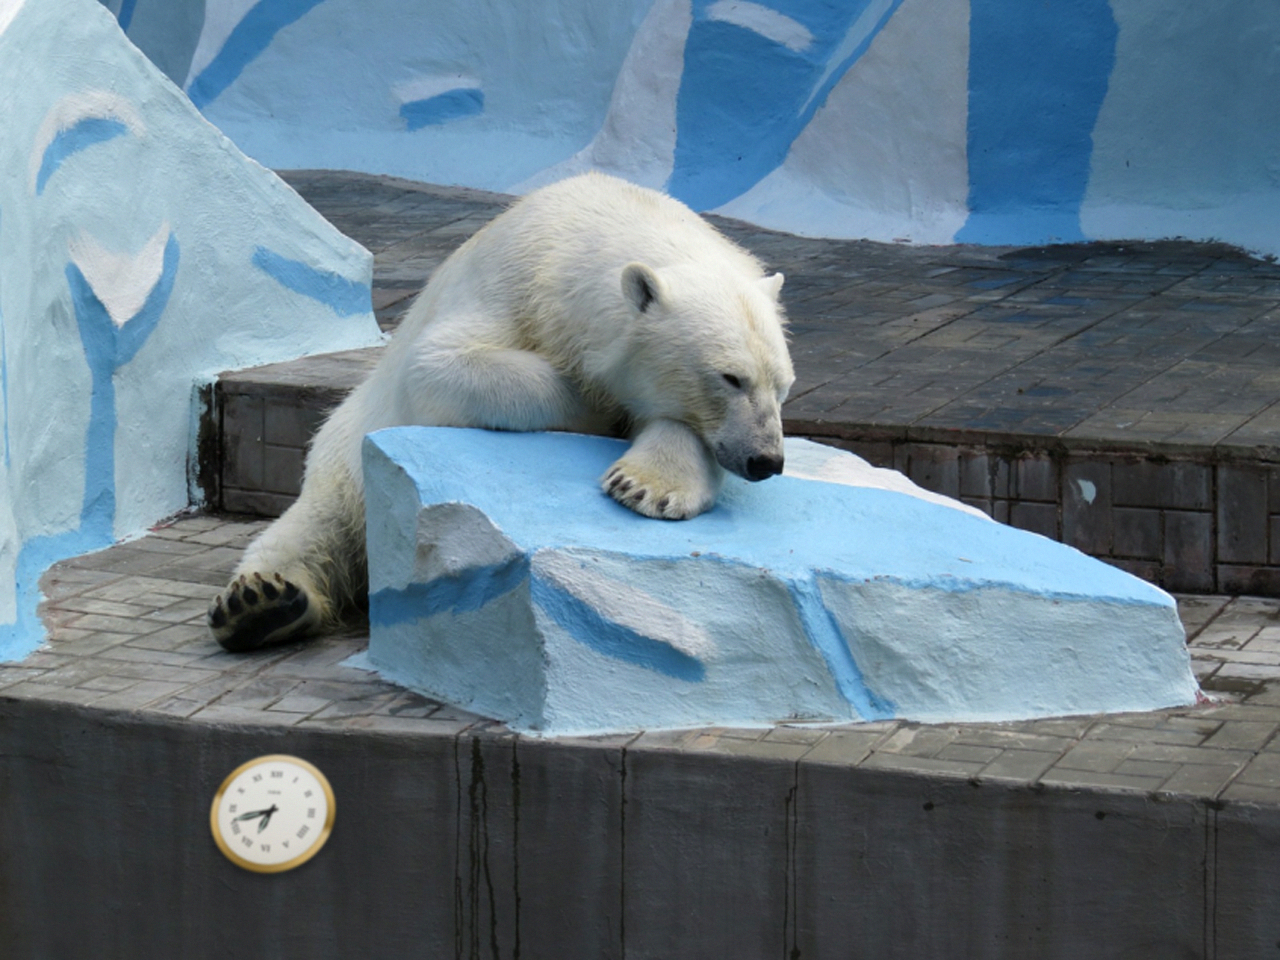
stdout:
**6:42**
